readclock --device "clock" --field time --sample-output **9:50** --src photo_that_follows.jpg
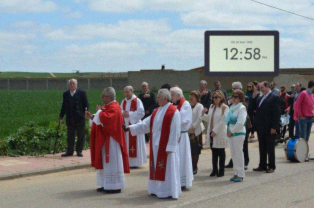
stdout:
**12:58**
